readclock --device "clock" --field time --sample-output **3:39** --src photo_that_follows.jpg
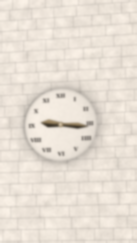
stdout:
**9:16**
